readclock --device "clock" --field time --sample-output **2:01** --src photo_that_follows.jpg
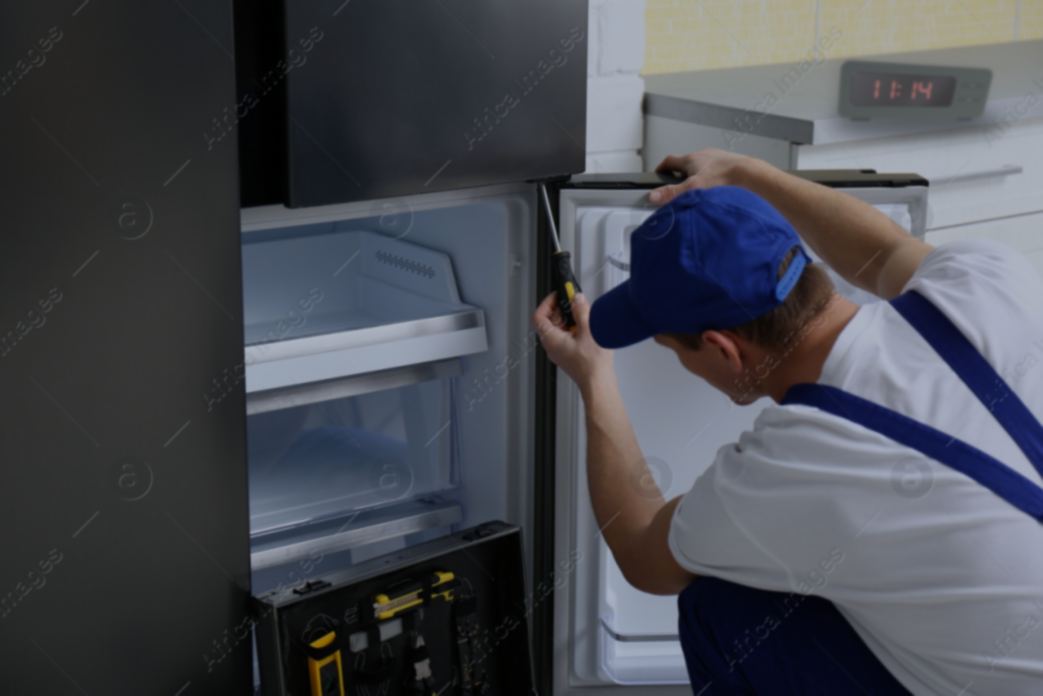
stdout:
**11:14**
